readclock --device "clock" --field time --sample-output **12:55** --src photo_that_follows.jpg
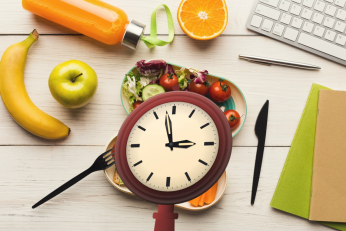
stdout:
**2:58**
